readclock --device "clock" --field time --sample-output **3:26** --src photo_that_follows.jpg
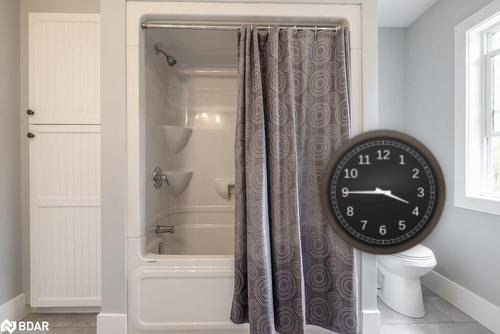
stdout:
**3:45**
